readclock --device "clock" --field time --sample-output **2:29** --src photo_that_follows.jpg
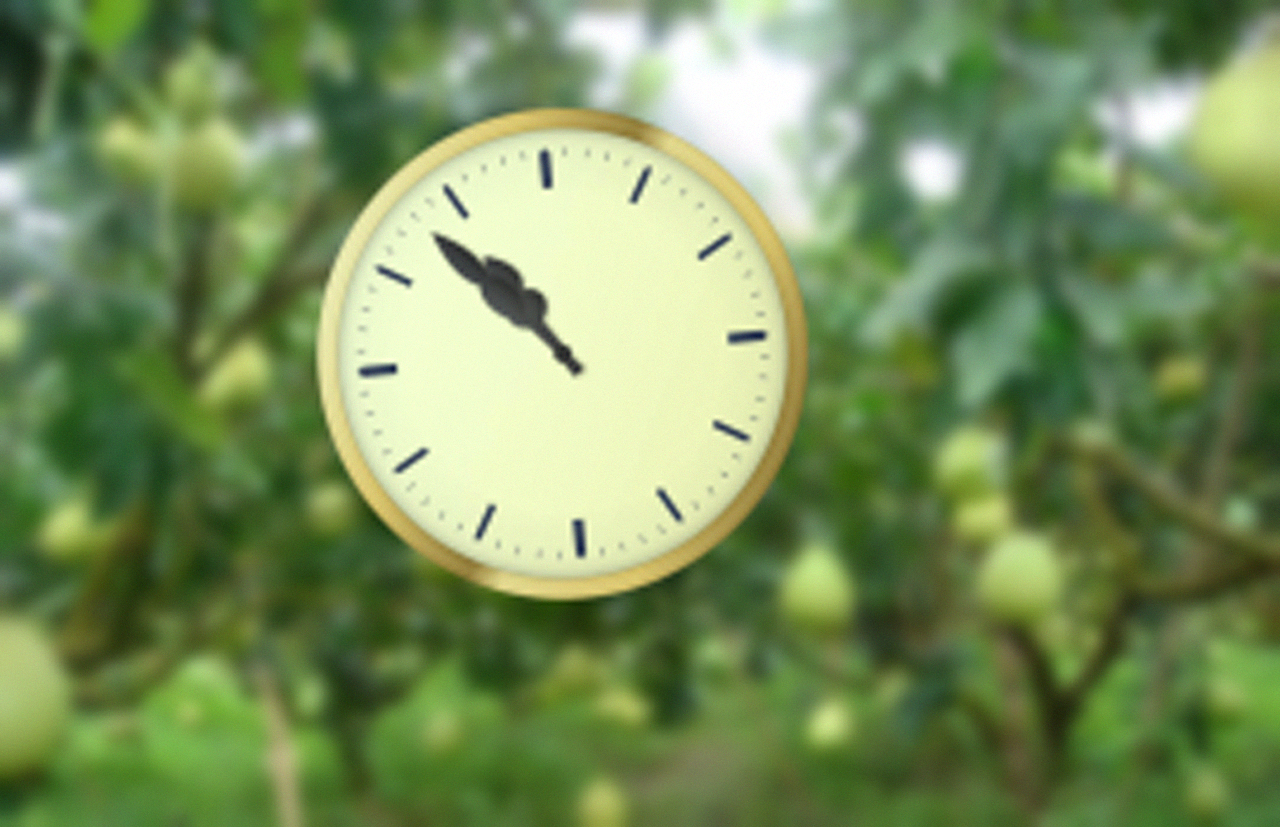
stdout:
**10:53**
